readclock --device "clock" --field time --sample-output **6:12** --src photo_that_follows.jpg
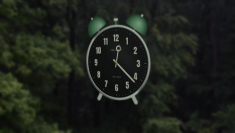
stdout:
**12:22**
